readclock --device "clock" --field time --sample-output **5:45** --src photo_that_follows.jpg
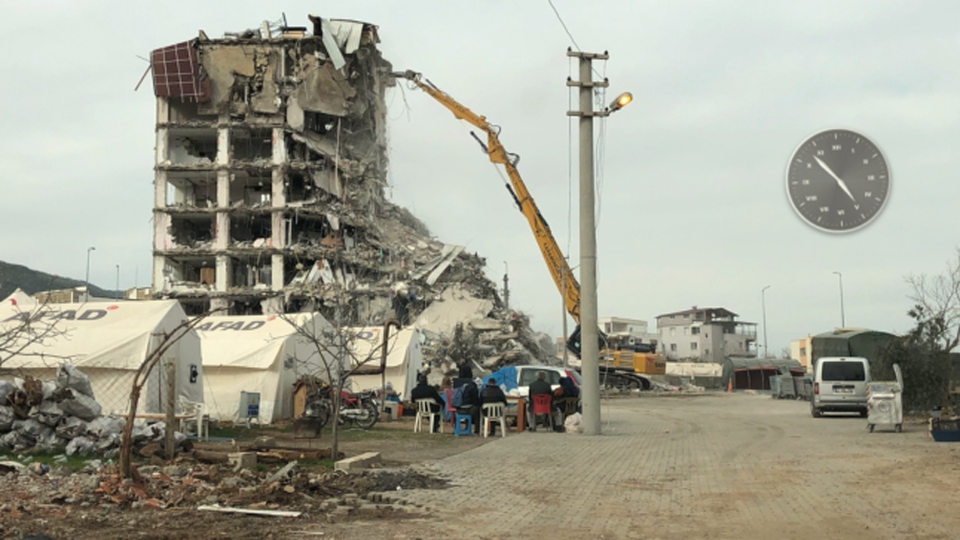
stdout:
**4:53**
